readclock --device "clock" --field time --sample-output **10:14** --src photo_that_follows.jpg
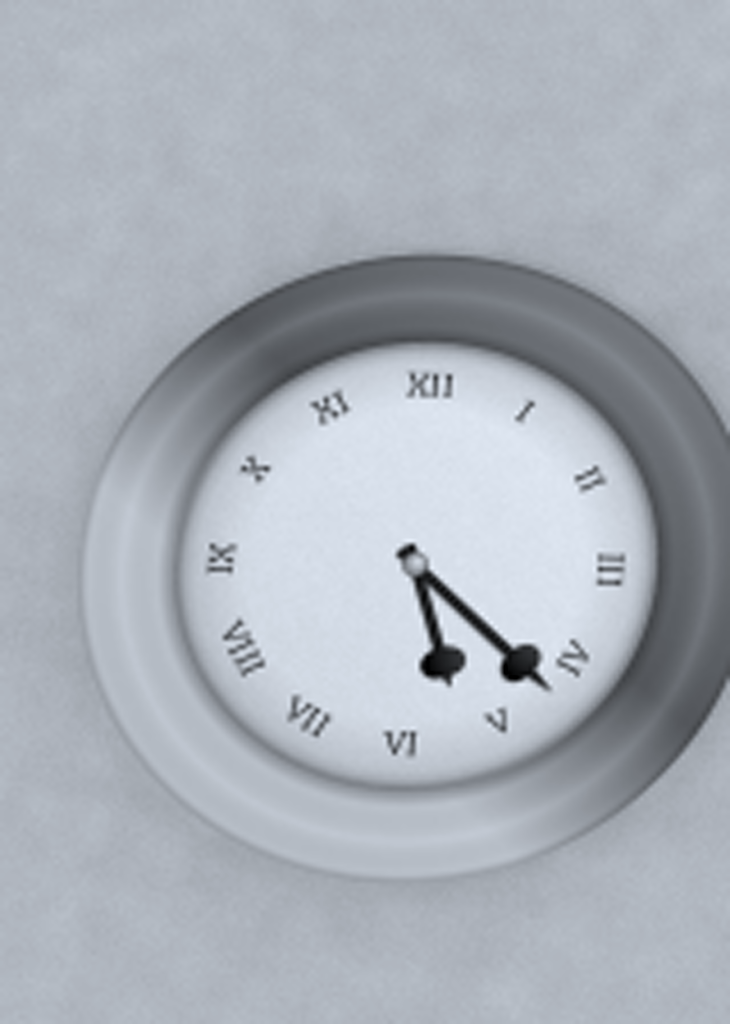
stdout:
**5:22**
